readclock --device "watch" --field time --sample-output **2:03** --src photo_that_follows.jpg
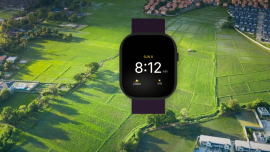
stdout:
**8:12**
